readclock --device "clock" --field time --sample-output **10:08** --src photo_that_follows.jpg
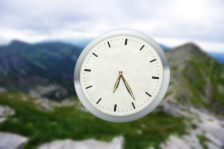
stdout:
**6:24**
